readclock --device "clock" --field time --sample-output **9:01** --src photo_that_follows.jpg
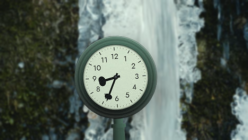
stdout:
**8:34**
